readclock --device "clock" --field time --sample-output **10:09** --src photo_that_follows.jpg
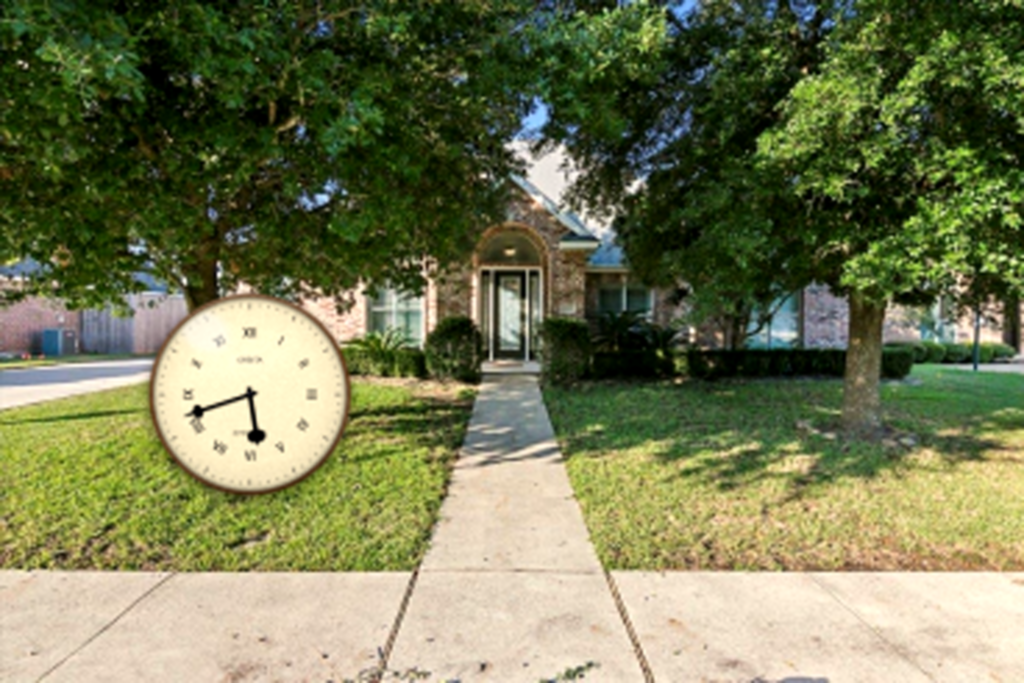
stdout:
**5:42**
